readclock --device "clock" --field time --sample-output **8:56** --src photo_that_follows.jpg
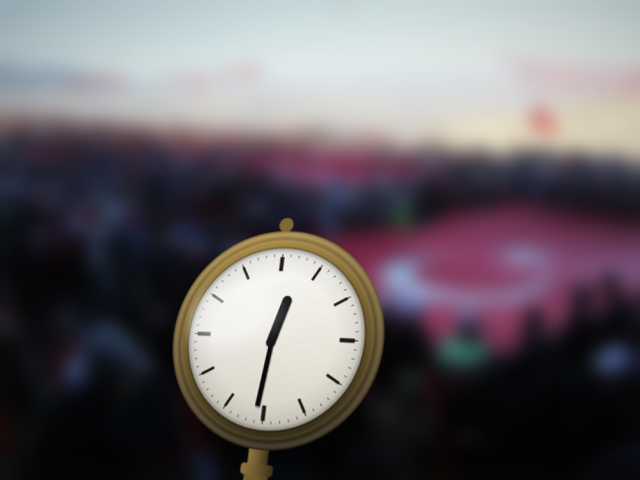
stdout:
**12:31**
